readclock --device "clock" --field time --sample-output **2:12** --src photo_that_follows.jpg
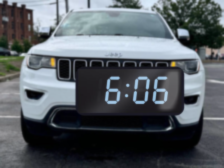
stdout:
**6:06**
